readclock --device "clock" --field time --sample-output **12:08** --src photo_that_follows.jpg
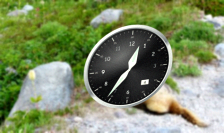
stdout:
**12:36**
